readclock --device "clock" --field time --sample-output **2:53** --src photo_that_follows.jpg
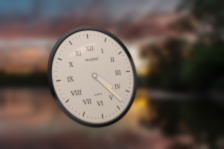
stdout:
**4:23**
